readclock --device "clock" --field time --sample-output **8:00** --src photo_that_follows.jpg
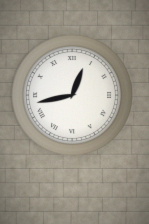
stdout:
**12:43**
